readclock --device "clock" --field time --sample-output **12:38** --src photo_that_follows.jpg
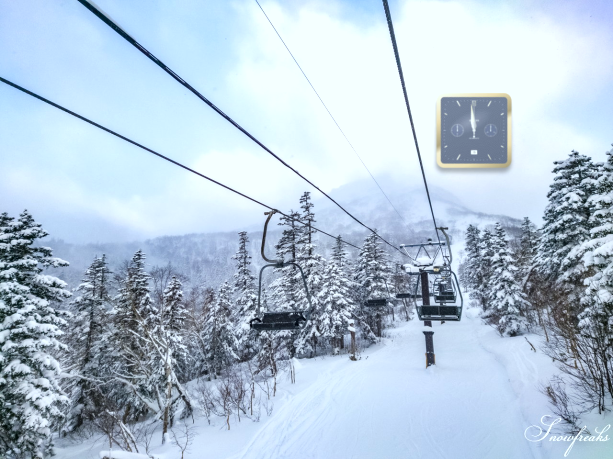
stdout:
**11:59**
